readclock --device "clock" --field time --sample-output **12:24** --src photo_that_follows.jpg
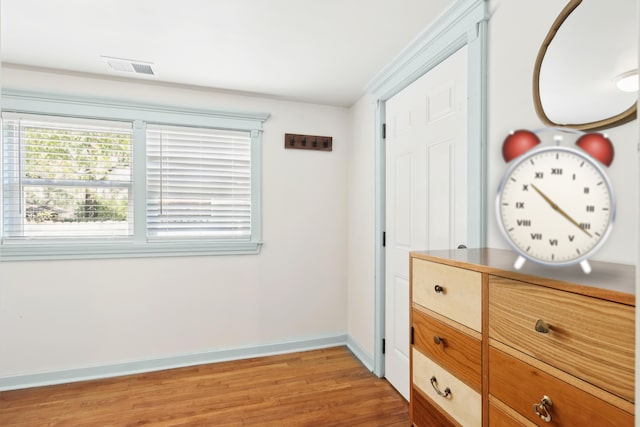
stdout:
**10:21**
